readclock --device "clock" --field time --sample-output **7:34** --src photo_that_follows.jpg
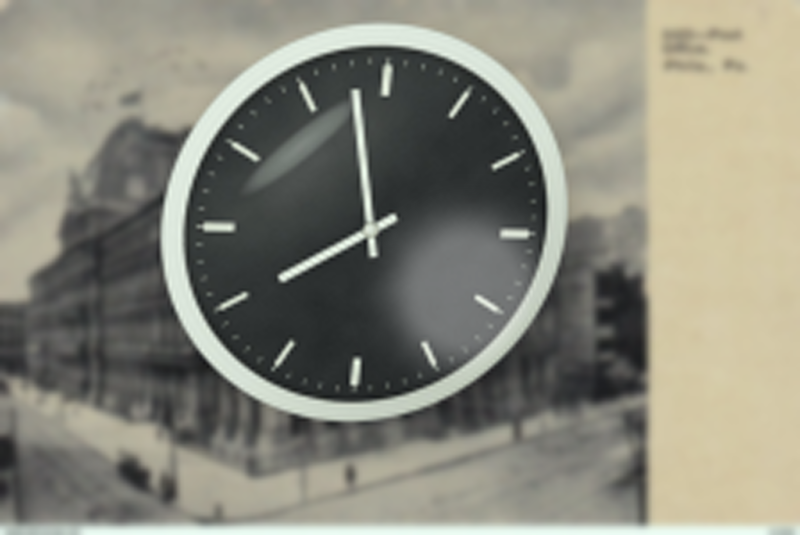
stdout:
**7:58**
